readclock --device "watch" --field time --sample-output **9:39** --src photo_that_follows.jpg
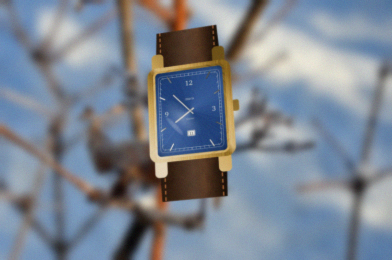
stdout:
**7:53**
